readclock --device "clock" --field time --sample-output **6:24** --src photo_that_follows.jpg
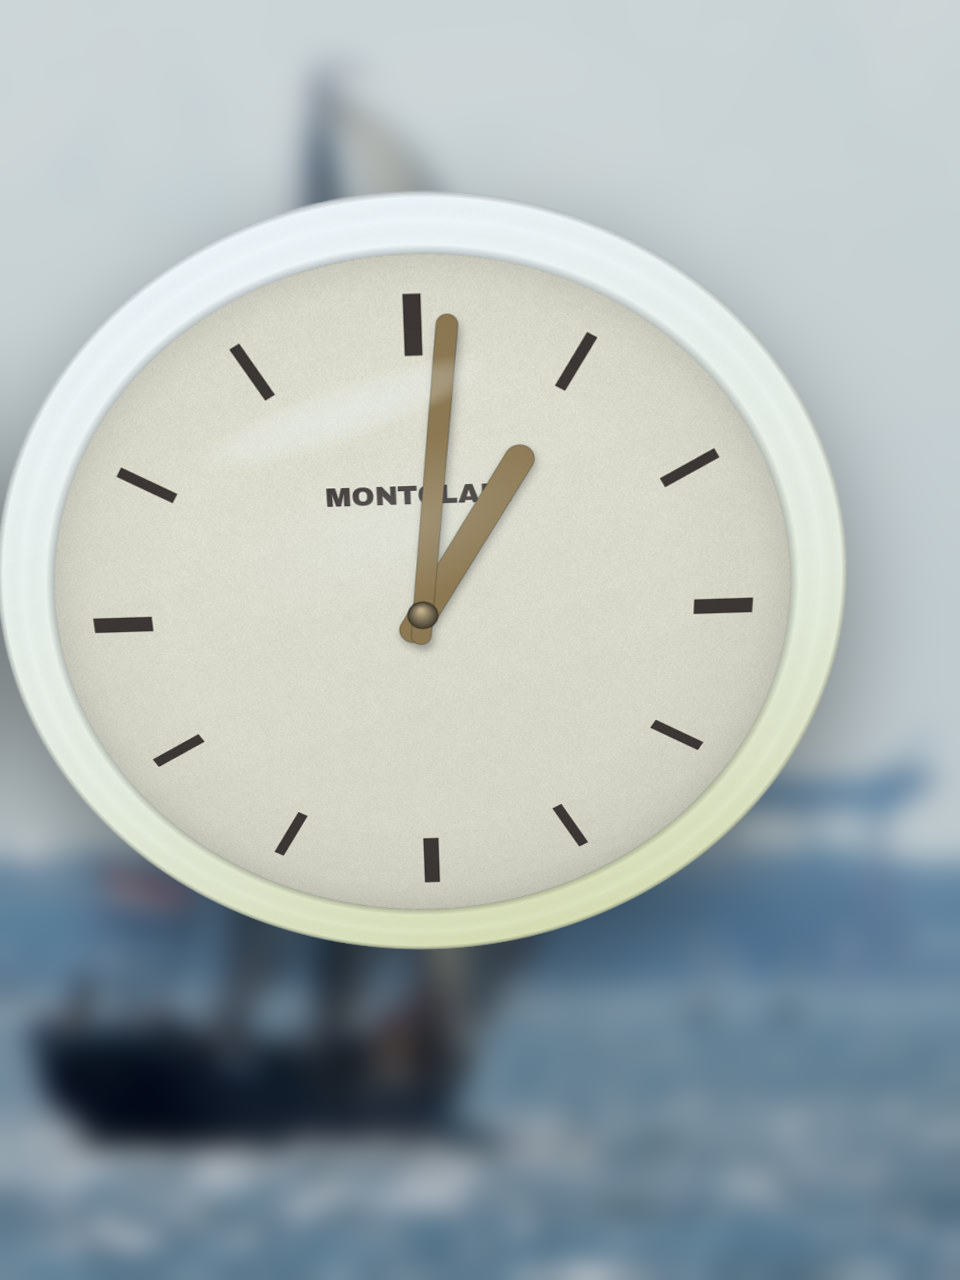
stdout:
**1:01**
